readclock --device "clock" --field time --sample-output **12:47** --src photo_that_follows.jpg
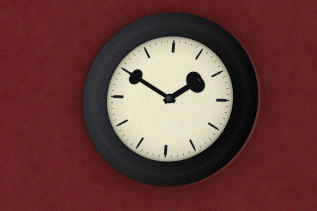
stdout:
**1:50**
